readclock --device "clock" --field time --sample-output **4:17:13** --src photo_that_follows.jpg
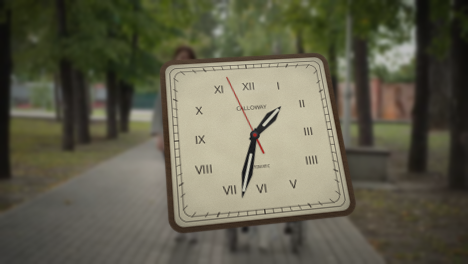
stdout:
**1:32:57**
